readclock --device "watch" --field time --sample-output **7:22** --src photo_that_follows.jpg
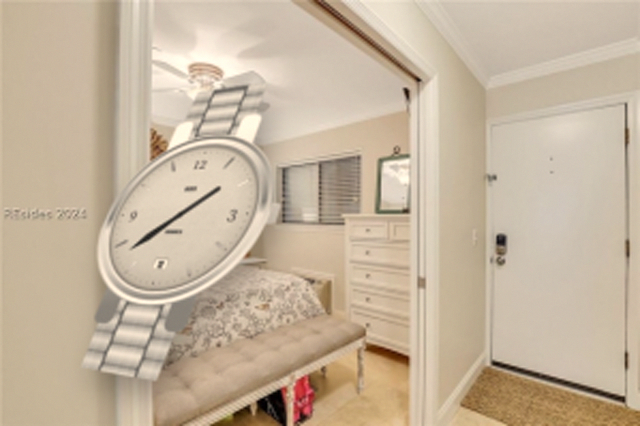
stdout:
**1:38**
